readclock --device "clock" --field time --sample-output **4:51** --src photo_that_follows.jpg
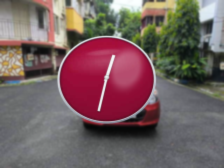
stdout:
**12:32**
